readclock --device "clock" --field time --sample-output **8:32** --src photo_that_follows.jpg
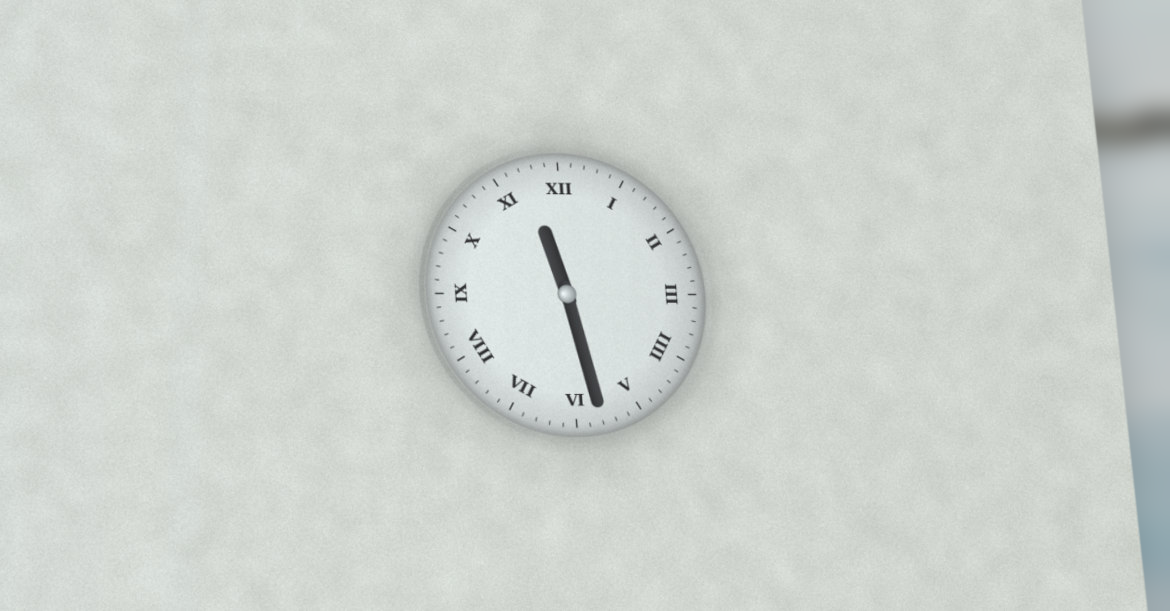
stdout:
**11:28**
